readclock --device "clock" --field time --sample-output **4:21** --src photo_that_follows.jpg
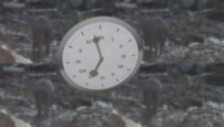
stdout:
**6:58**
